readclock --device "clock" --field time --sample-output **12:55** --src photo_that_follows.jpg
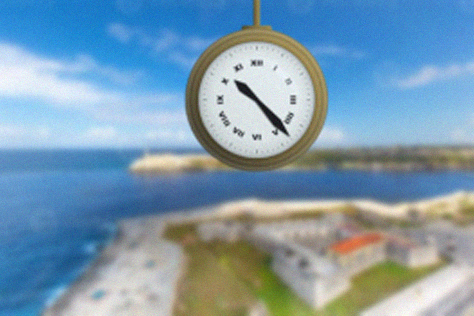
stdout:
**10:23**
